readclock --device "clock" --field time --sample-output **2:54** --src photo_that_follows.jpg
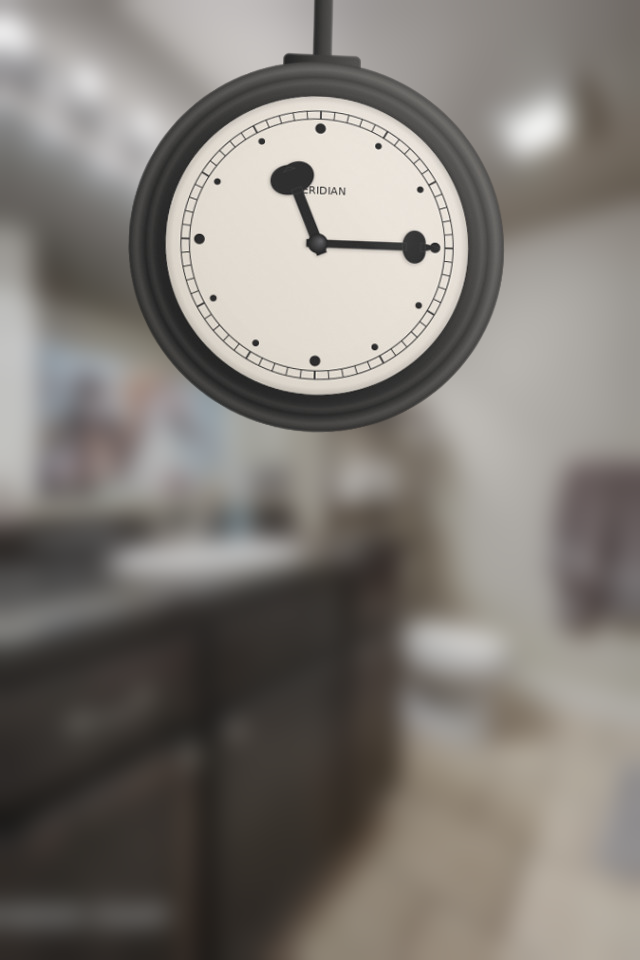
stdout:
**11:15**
